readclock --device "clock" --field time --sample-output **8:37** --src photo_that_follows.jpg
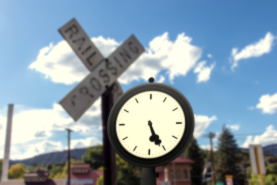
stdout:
**5:26**
